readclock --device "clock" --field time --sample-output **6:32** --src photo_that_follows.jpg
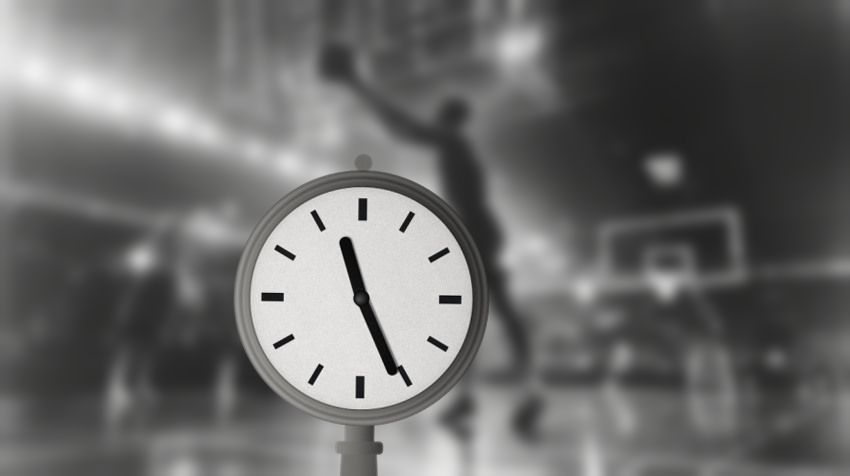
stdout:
**11:26**
